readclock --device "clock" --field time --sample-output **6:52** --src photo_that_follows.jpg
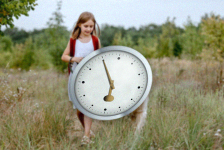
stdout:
**5:55**
